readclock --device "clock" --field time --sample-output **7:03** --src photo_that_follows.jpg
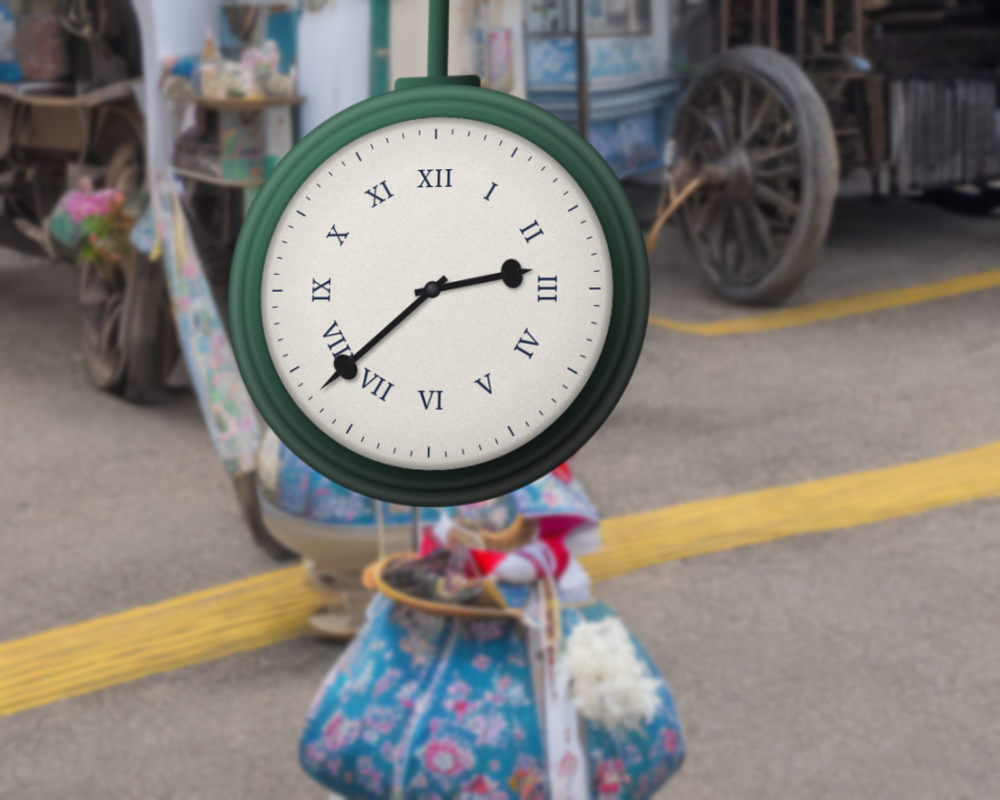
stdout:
**2:38**
